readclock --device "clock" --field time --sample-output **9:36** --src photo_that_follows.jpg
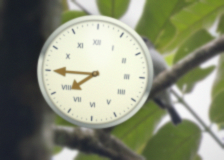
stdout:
**7:45**
